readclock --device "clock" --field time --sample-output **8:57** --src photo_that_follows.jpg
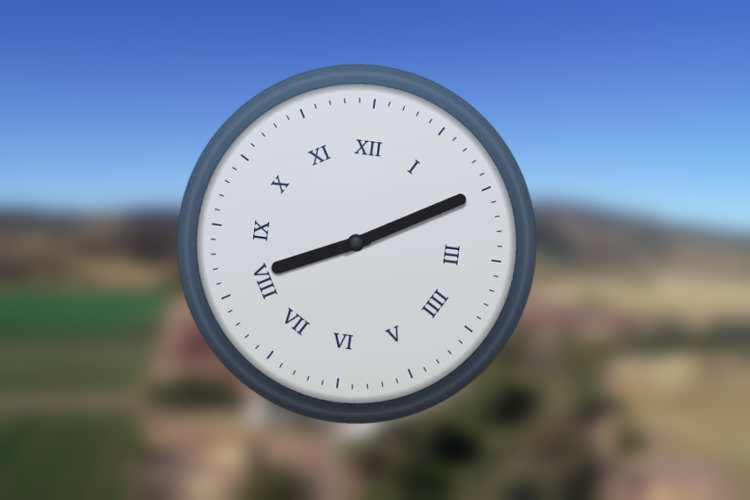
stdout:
**8:10**
